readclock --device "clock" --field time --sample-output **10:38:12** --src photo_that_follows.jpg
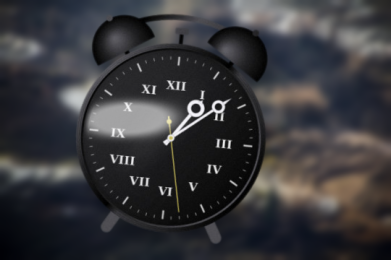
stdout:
**1:08:28**
